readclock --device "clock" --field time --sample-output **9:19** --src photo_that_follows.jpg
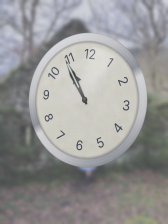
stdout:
**10:54**
